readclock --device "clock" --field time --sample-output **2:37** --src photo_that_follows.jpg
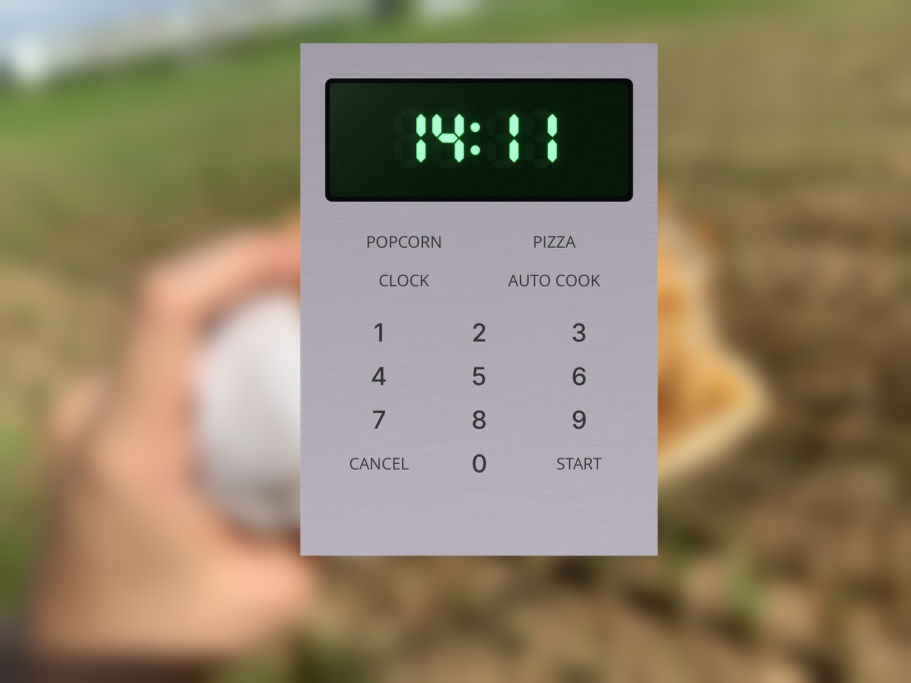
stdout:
**14:11**
